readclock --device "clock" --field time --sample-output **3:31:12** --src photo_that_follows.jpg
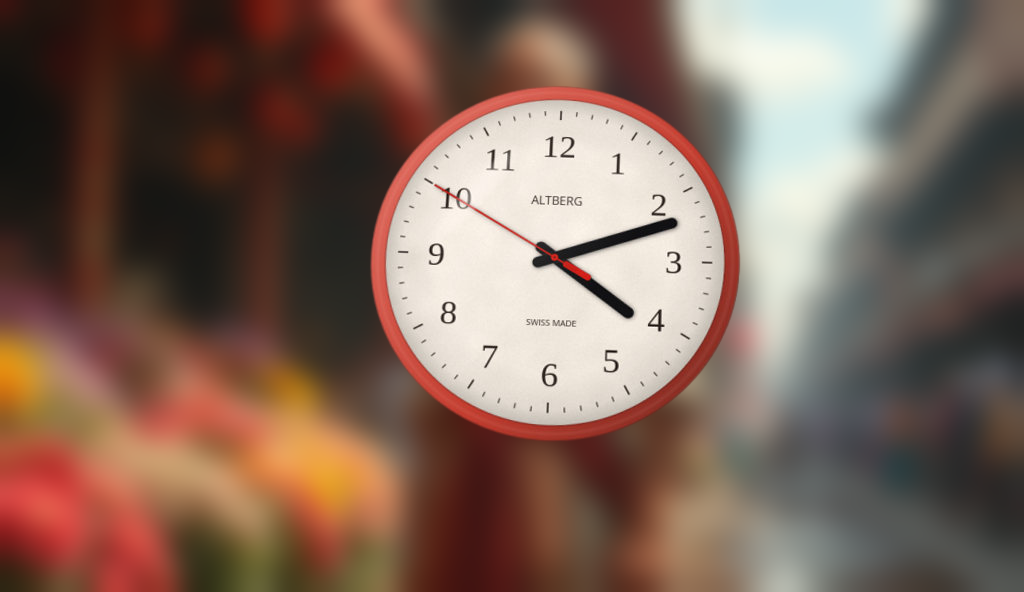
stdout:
**4:11:50**
